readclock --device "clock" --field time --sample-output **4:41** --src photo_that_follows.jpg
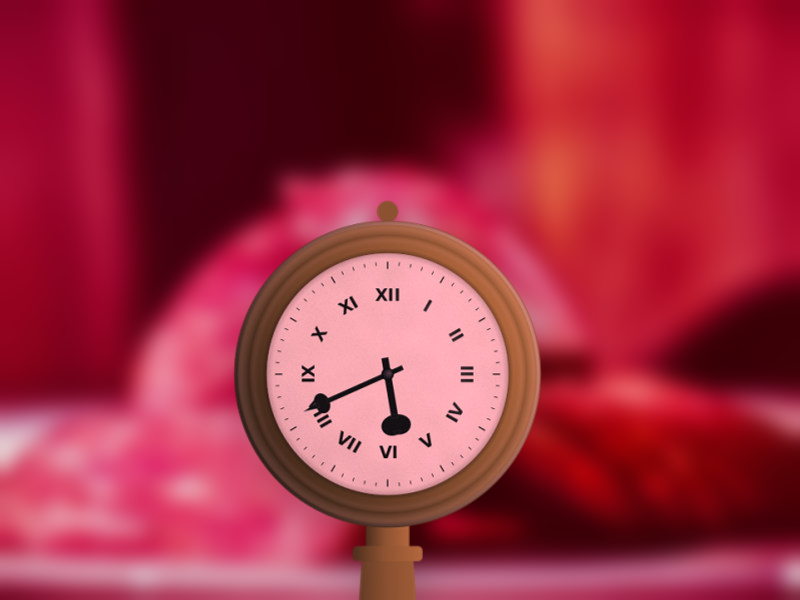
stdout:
**5:41**
